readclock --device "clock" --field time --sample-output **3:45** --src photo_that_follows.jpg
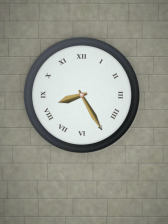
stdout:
**8:25**
